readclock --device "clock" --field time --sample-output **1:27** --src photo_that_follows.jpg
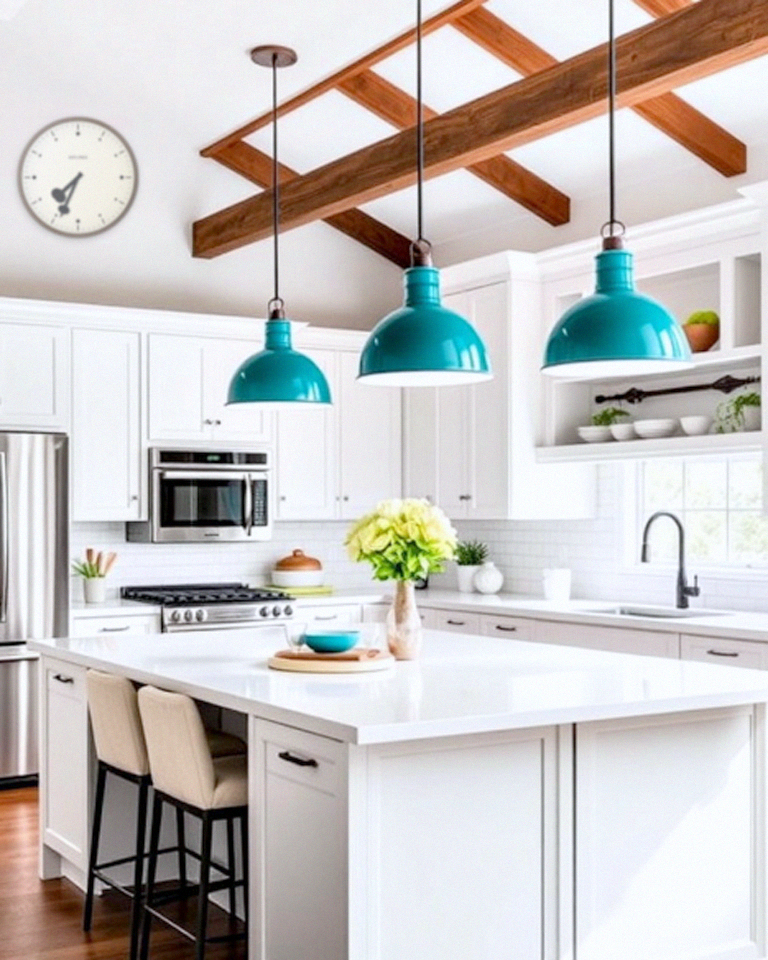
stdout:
**7:34**
